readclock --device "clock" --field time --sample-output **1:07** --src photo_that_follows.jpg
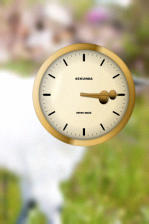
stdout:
**3:15**
